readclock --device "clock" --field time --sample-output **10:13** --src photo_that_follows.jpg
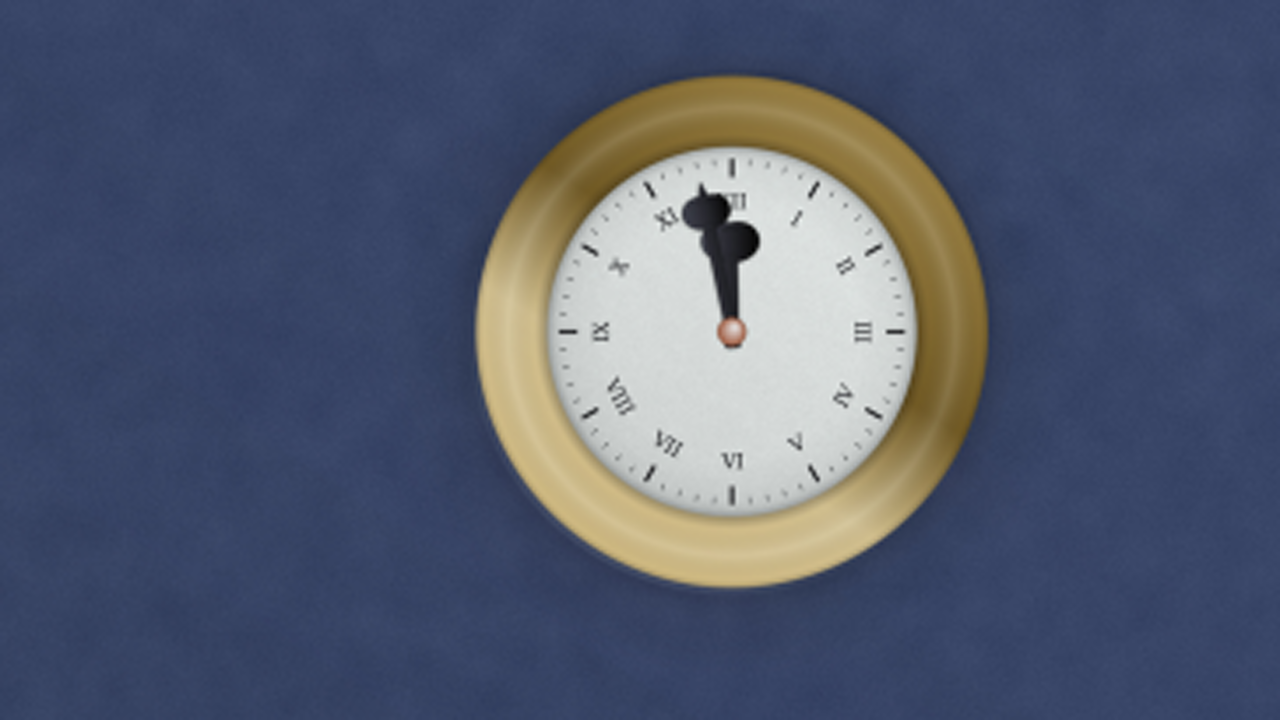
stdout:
**11:58**
